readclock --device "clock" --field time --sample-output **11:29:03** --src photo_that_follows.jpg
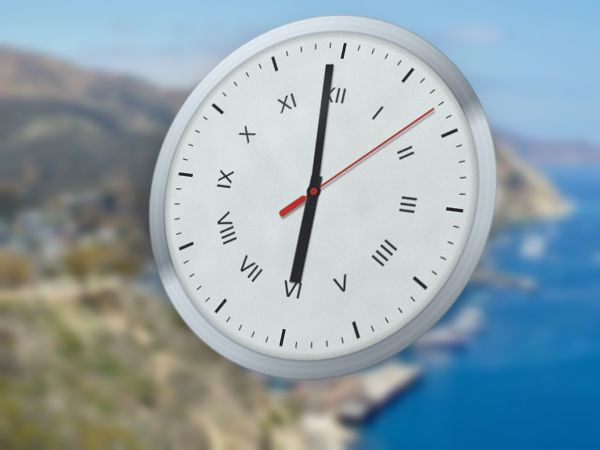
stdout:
**5:59:08**
